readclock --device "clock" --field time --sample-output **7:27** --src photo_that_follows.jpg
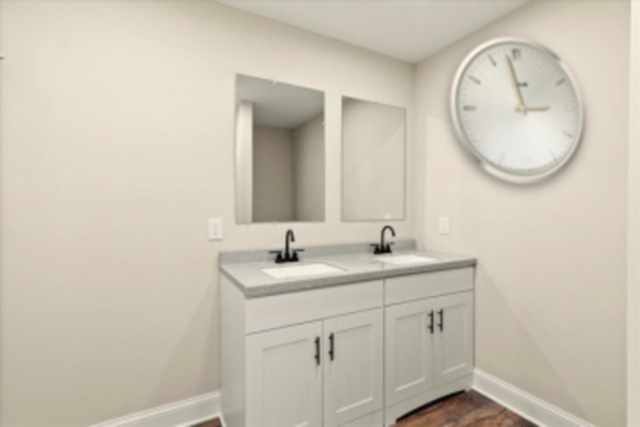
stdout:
**2:58**
